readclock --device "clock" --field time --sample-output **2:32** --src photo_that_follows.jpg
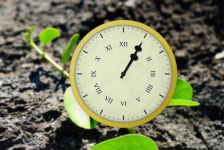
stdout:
**1:05**
